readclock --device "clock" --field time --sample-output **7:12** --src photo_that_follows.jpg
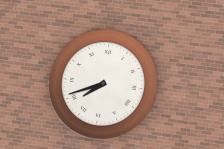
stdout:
**7:41**
